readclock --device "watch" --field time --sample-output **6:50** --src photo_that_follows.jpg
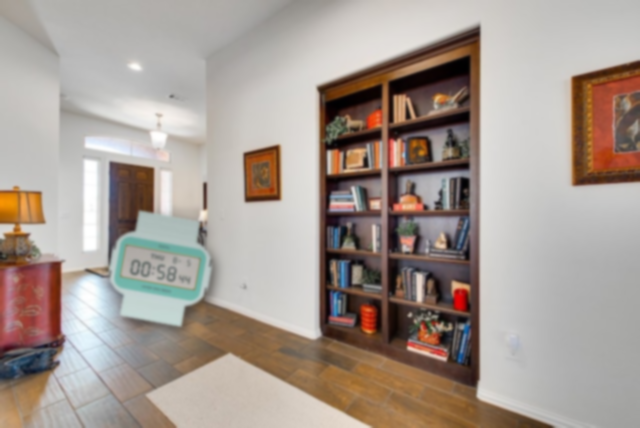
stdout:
**0:58**
